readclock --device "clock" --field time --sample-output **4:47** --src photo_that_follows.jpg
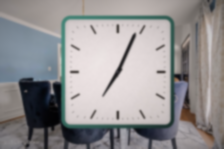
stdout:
**7:04**
